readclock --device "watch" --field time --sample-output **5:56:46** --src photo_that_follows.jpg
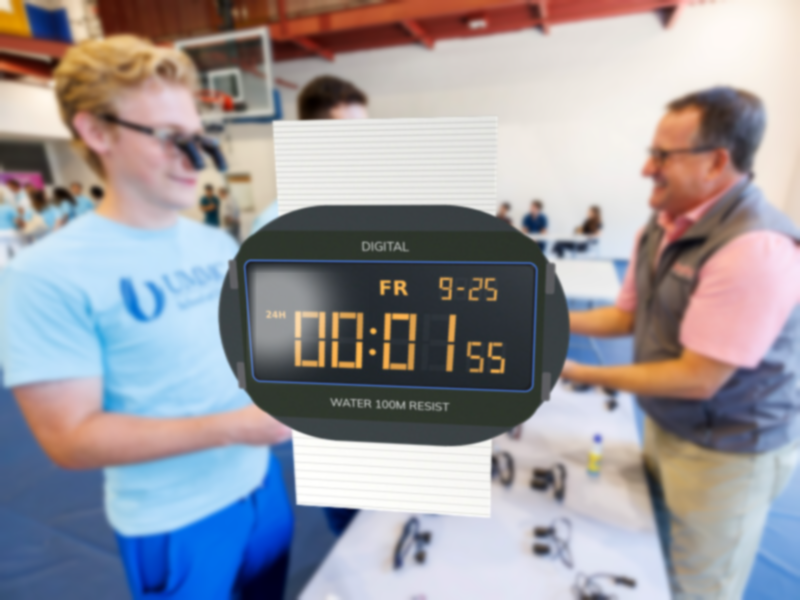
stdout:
**0:01:55**
